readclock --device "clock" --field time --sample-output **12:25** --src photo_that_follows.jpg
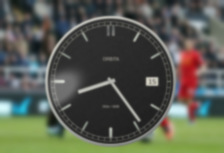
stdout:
**8:24**
